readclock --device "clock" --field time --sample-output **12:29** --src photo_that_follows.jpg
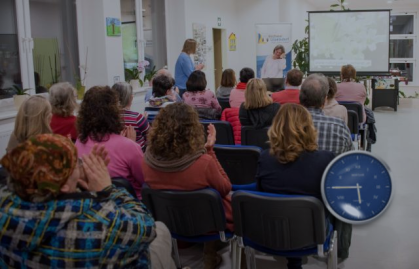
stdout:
**5:45**
